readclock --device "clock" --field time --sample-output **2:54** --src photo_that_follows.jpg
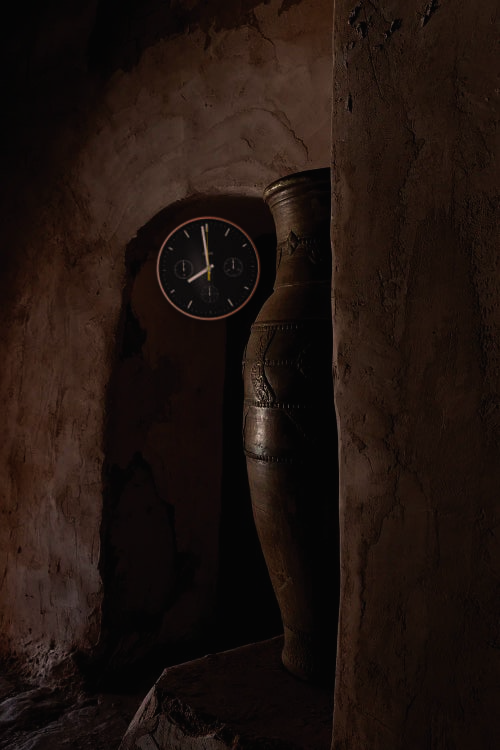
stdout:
**7:59**
